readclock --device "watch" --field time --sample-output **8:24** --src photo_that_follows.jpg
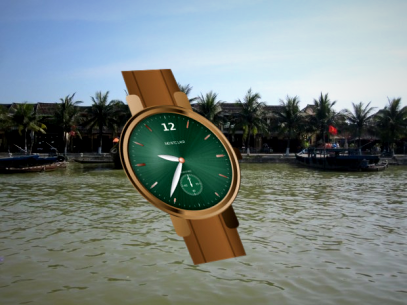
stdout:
**9:36**
